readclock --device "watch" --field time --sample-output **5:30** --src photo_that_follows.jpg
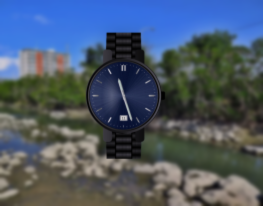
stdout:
**11:27**
